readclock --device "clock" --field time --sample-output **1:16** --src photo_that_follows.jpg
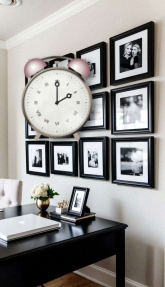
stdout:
**2:00**
